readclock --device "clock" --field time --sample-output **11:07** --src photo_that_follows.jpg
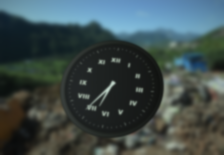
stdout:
**6:36**
